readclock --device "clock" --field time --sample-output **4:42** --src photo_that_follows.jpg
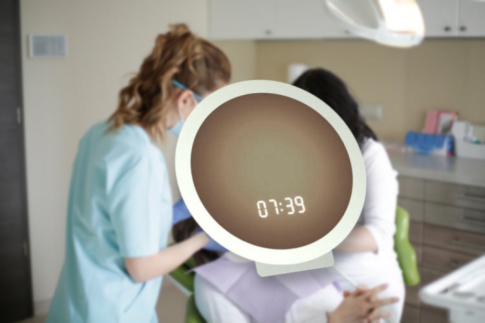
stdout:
**7:39**
